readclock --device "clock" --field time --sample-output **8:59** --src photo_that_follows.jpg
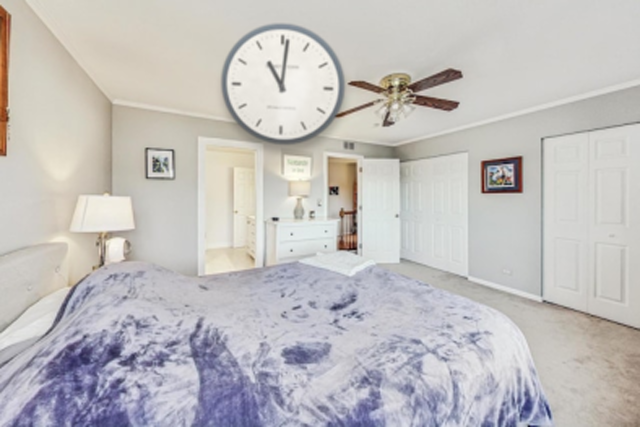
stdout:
**11:01**
